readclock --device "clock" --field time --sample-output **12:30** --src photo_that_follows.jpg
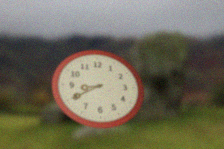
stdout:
**8:40**
